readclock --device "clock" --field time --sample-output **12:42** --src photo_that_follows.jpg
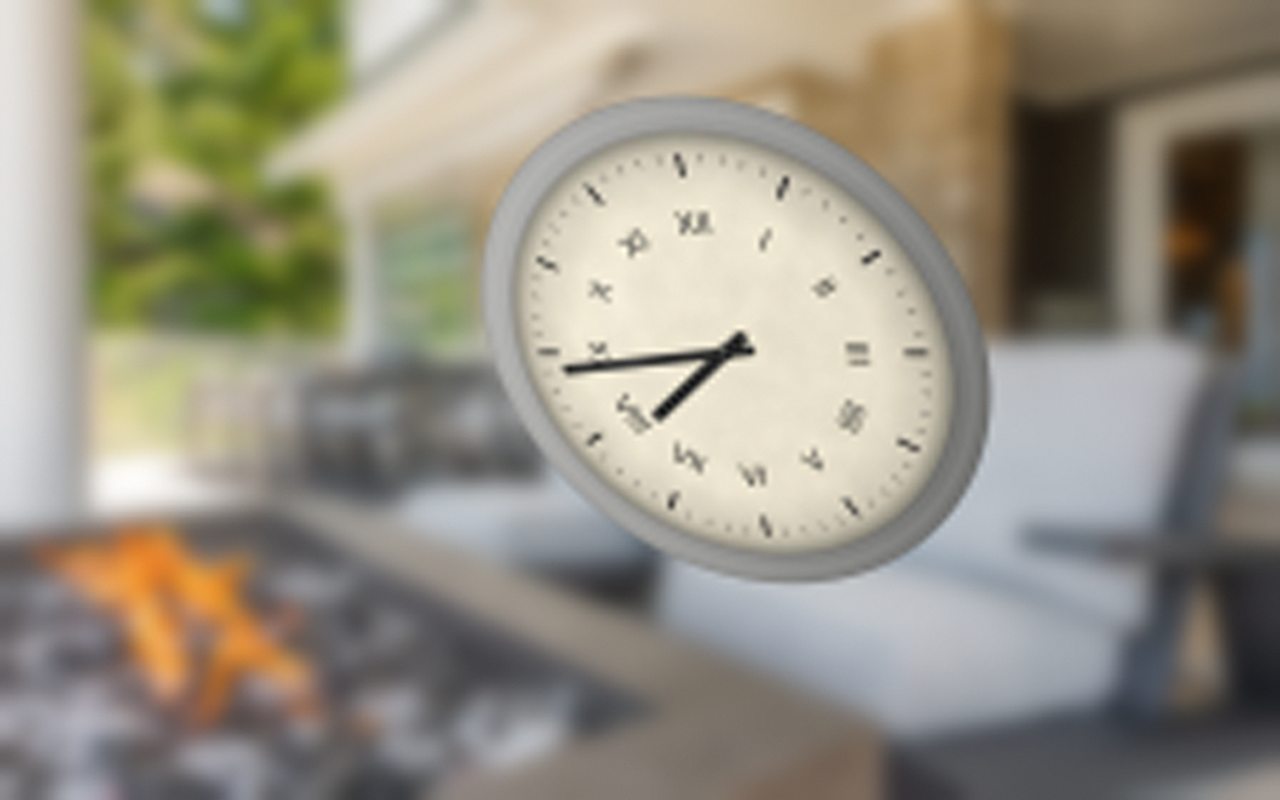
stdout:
**7:44**
